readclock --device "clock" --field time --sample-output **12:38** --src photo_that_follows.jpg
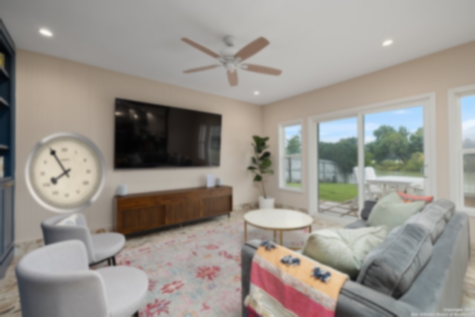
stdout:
**7:55**
